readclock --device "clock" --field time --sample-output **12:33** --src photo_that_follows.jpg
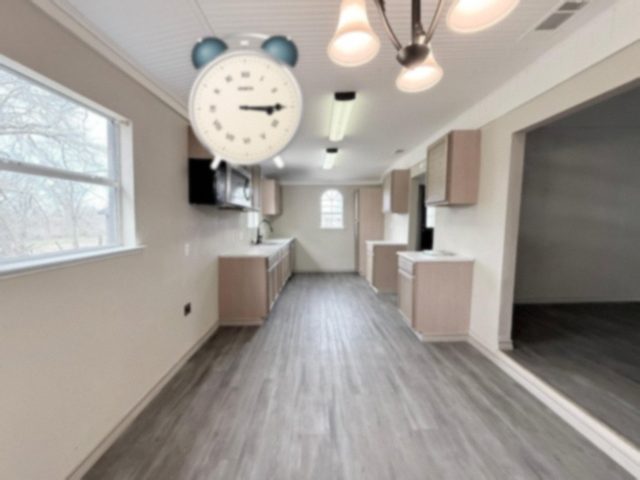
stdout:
**3:15**
